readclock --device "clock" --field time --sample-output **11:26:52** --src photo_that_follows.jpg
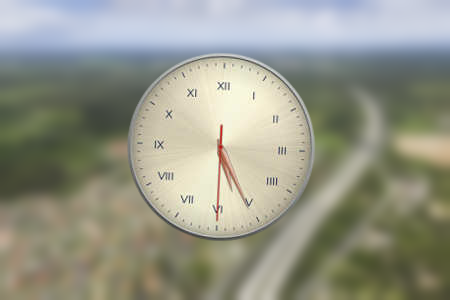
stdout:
**5:25:30**
